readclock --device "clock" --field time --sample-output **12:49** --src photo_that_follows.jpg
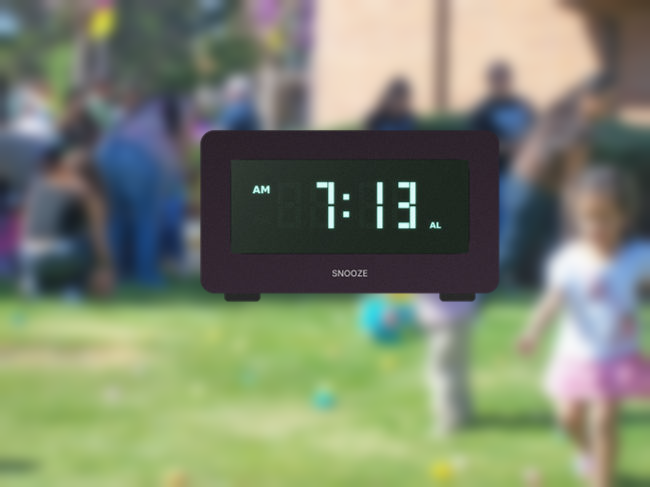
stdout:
**7:13**
